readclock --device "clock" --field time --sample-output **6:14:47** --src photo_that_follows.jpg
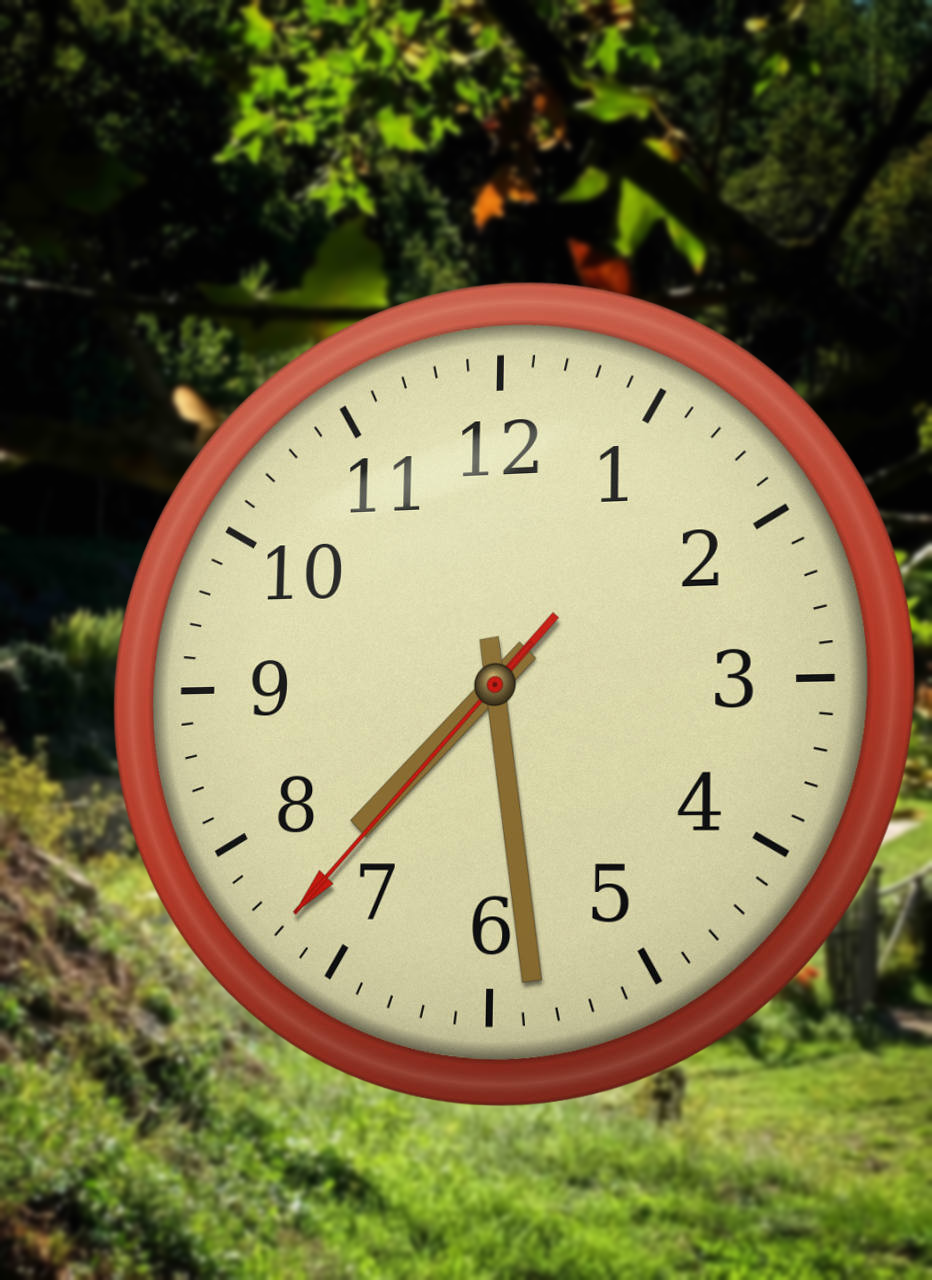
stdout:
**7:28:37**
